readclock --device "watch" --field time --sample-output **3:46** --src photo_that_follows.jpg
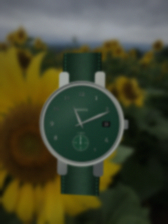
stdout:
**11:11**
